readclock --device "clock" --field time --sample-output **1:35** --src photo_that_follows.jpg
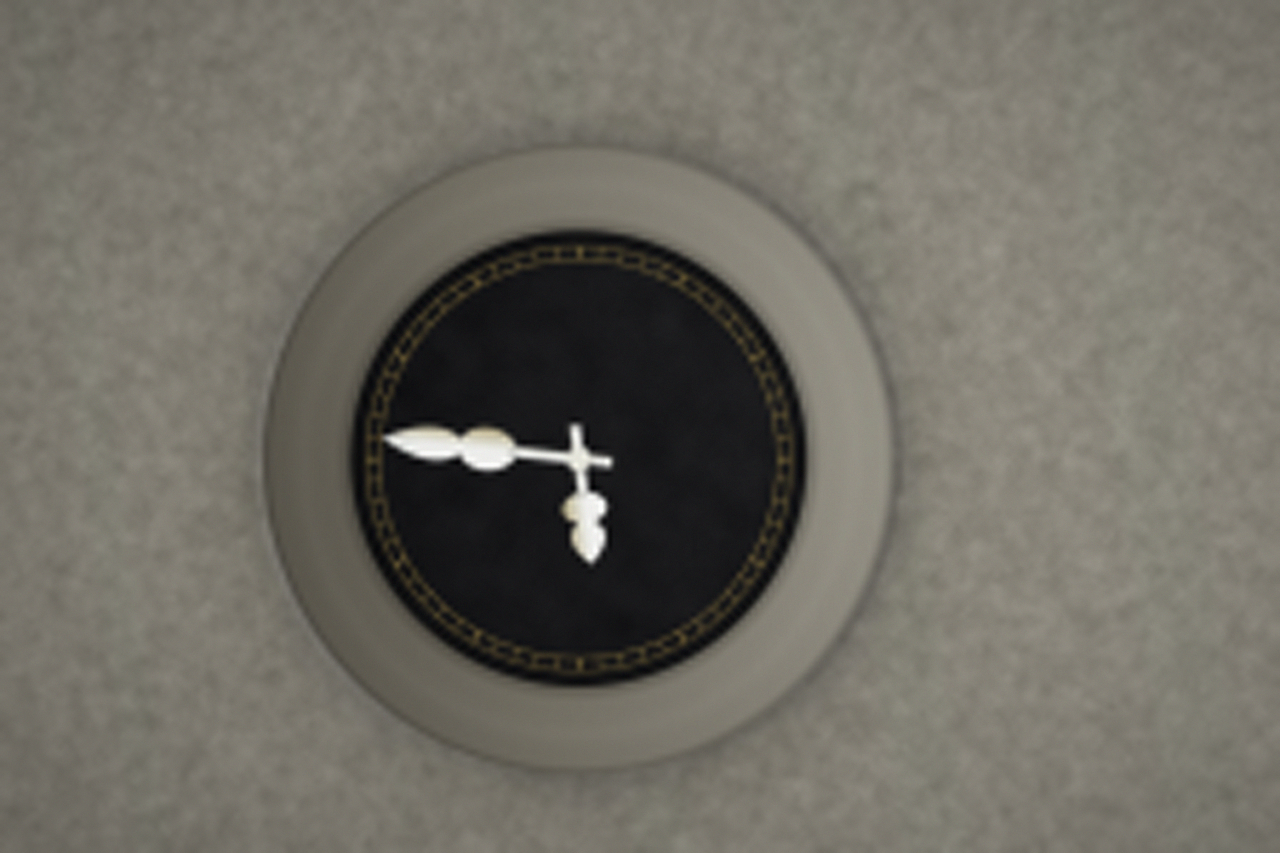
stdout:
**5:46**
